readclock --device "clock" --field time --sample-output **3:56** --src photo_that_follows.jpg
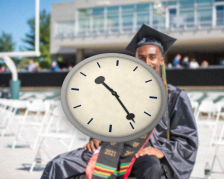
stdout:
**10:24**
